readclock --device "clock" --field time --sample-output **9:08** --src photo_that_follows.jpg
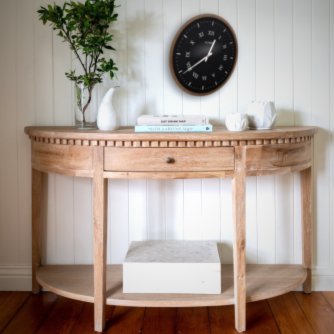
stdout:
**12:39**
